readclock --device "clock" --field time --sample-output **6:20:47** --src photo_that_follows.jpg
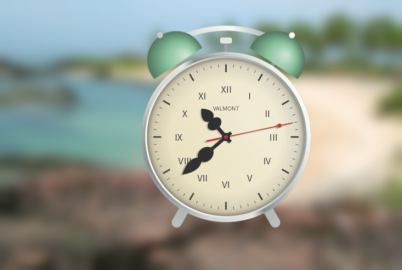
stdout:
**10:38:13**
